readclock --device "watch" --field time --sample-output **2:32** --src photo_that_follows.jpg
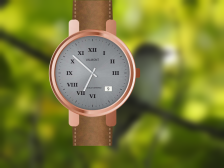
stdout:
**6:52**
